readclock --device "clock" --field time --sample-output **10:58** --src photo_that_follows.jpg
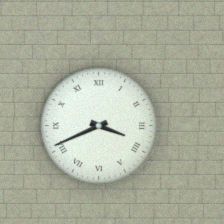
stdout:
**3:41**
